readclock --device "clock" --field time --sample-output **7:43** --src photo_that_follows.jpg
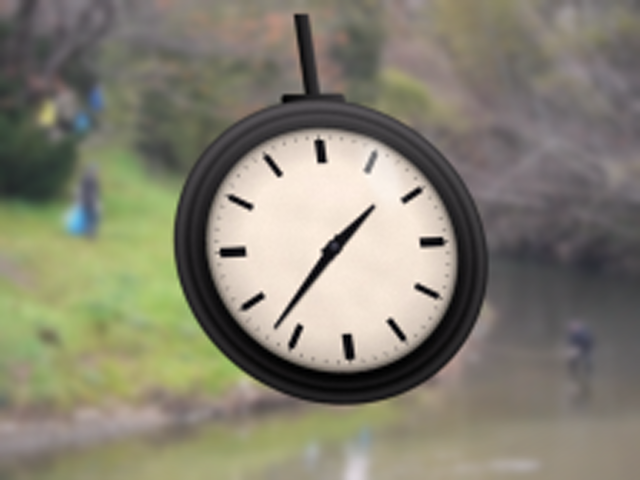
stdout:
**1:37**
